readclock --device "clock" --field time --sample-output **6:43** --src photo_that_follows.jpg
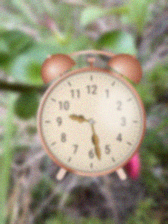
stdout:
**9:28**
